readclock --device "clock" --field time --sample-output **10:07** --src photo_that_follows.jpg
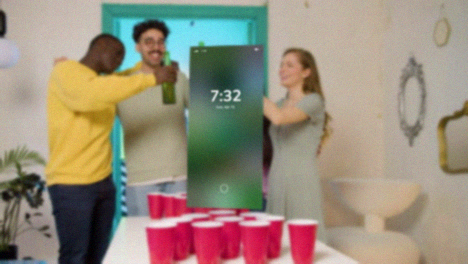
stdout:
**7:32**
